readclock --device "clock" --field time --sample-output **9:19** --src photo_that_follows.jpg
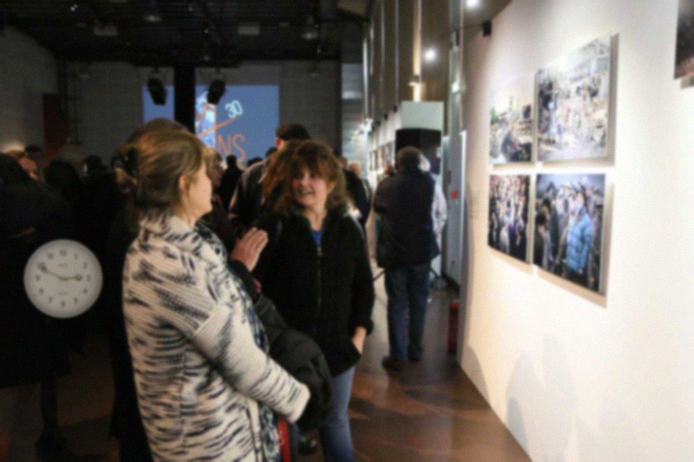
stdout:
**2:49**
